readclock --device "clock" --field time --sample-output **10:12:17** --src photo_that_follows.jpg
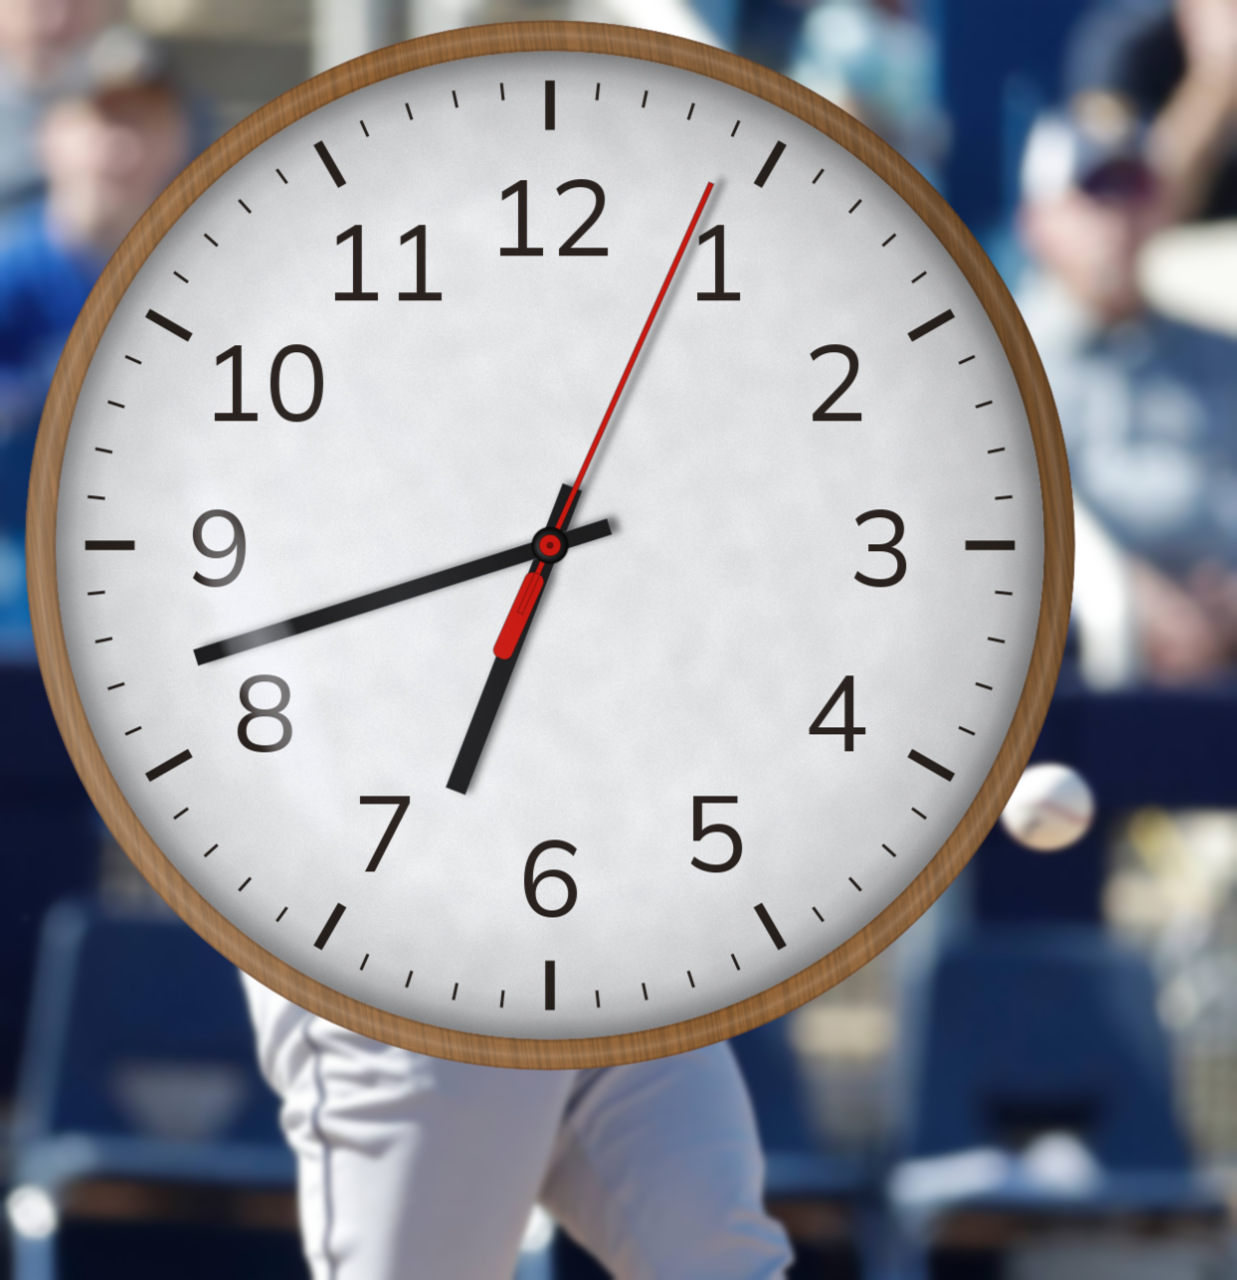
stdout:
**6:42:04**
